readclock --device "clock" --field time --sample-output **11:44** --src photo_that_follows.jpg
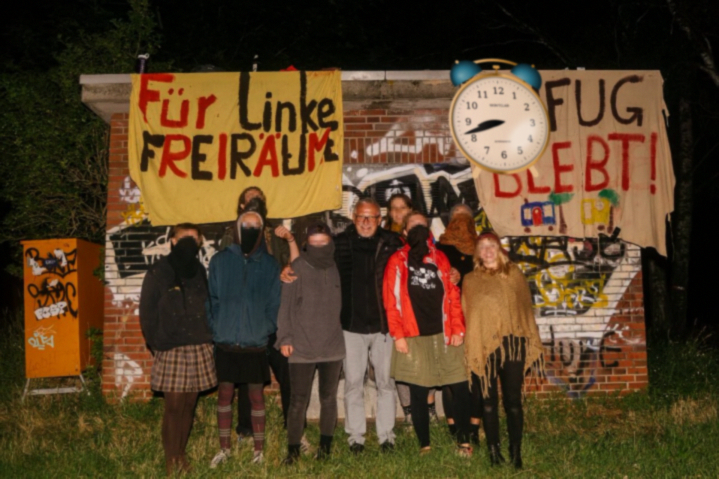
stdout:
**8:42**
